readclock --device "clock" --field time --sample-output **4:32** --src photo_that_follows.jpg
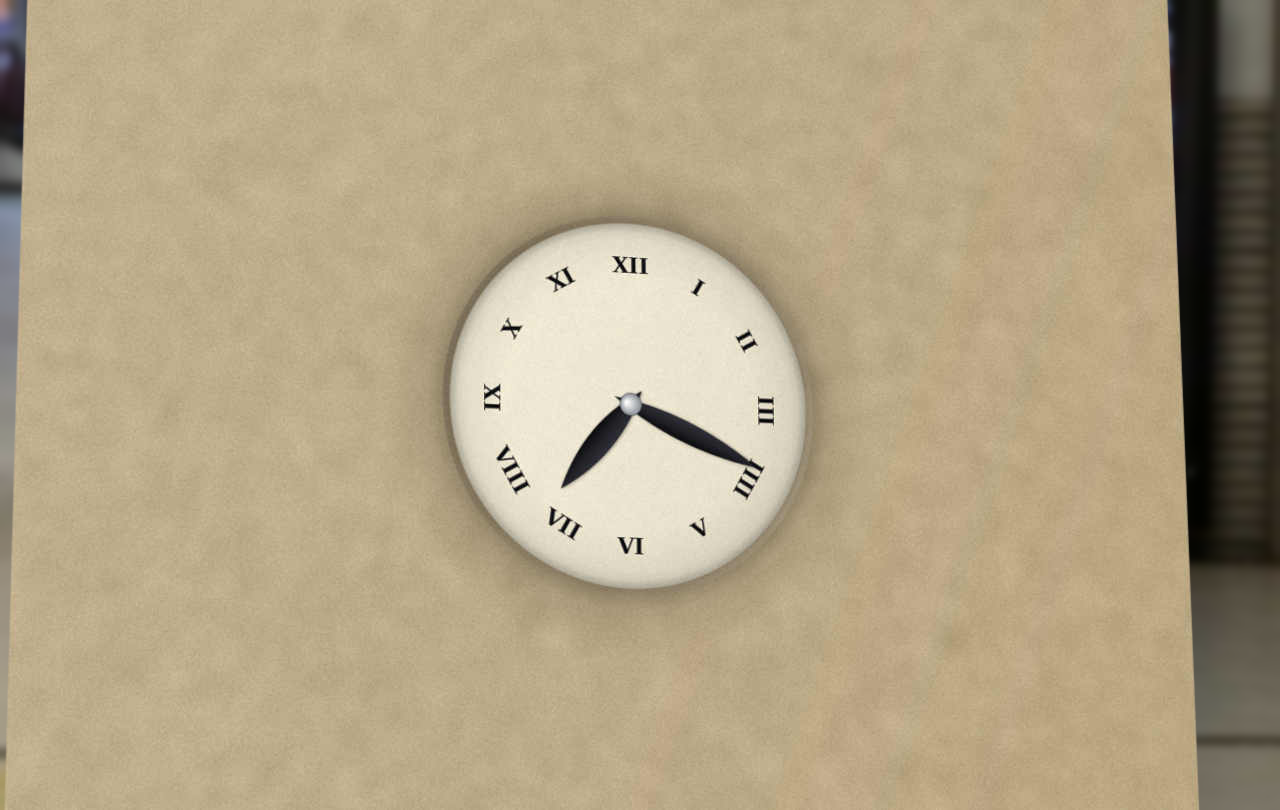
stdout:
**7:19**
